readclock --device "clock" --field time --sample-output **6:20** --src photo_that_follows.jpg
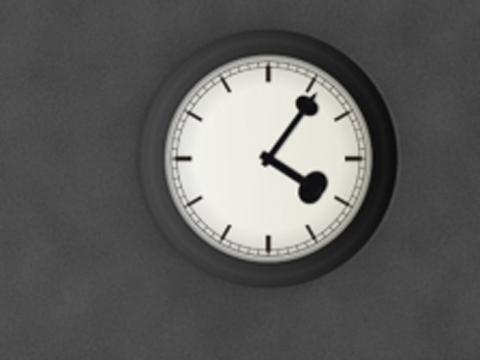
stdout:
**4:06**
